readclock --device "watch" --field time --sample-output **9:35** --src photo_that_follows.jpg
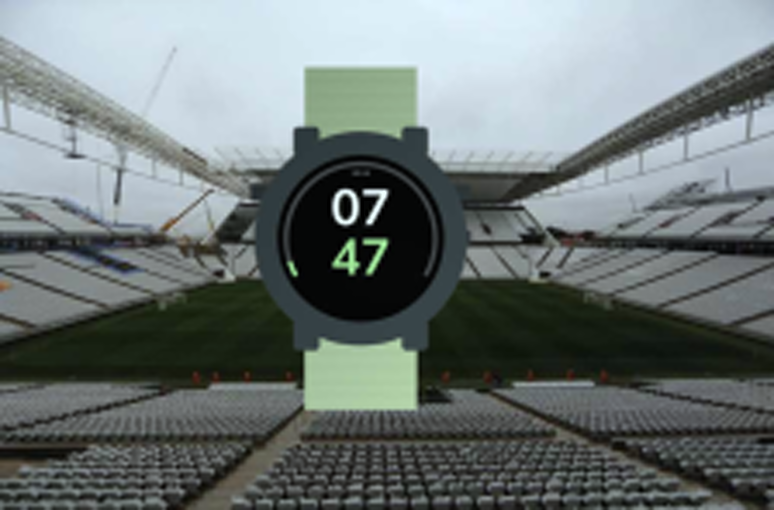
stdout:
**7:47**
